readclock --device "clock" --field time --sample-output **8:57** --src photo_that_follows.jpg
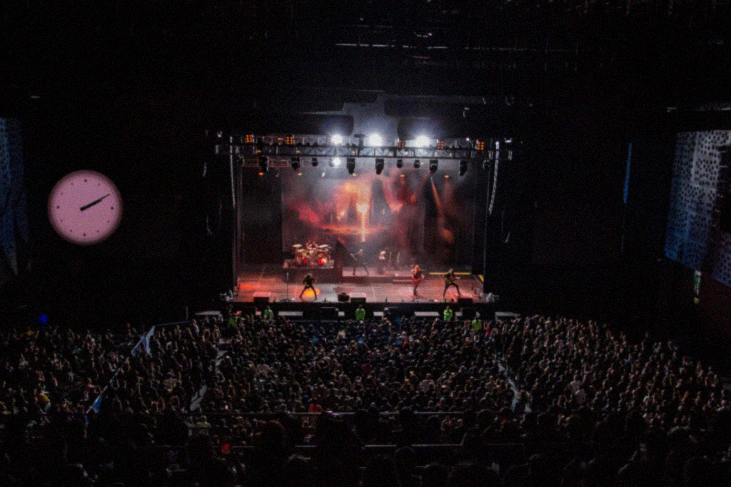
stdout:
**2:10**
